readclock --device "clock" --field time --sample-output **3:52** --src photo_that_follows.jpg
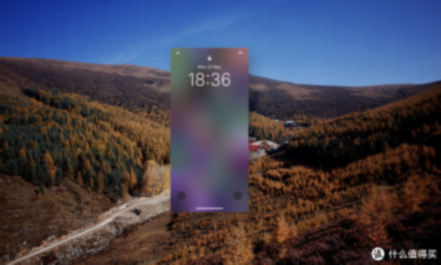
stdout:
**18:36**
